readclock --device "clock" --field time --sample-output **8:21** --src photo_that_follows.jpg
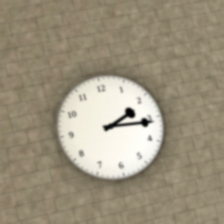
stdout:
**2:16**
